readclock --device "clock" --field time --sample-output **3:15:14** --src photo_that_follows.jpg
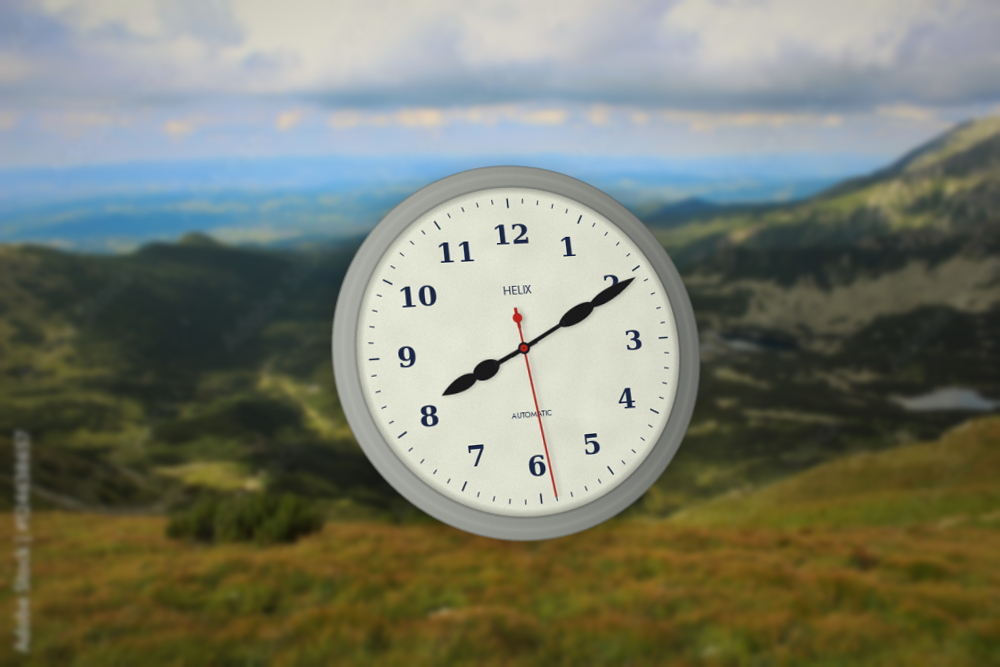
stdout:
**8:10:29**
